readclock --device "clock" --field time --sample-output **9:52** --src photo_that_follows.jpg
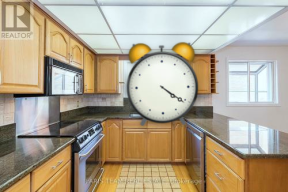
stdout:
**4:21**
